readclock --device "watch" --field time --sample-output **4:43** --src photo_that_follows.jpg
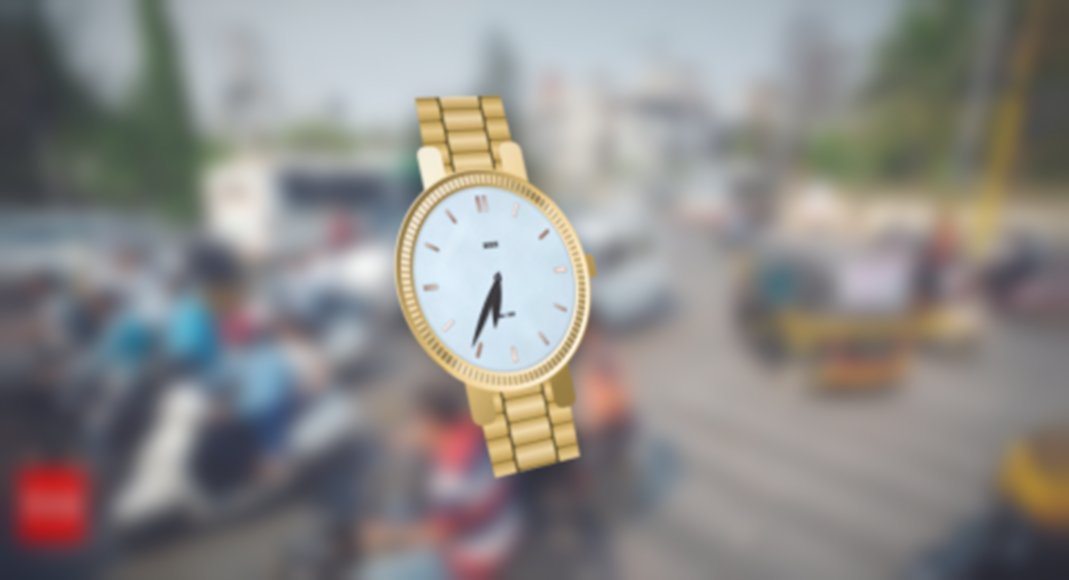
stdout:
**6:36**
